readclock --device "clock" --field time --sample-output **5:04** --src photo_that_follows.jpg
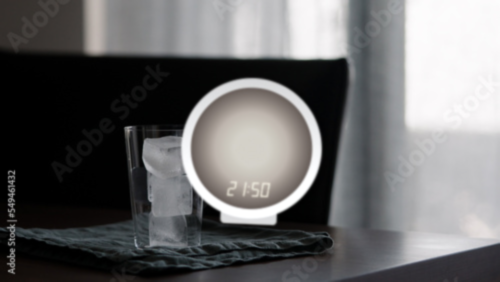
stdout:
**21:50**
